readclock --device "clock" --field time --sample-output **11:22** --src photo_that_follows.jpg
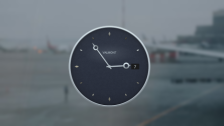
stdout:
**2:54**
